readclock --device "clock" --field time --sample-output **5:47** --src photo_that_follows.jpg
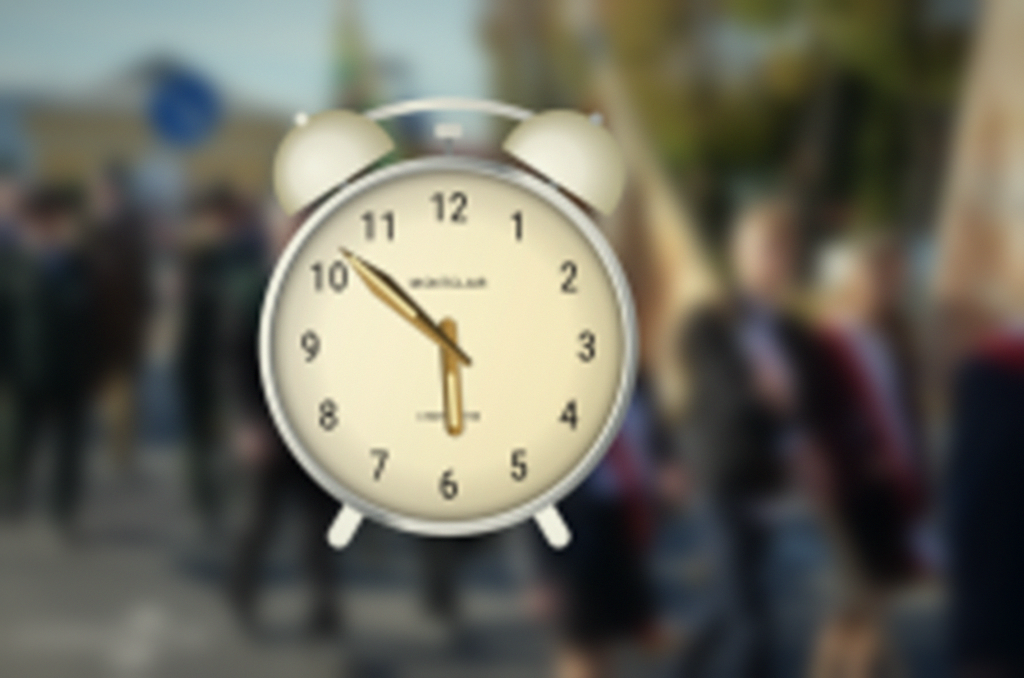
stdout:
**5:52**
